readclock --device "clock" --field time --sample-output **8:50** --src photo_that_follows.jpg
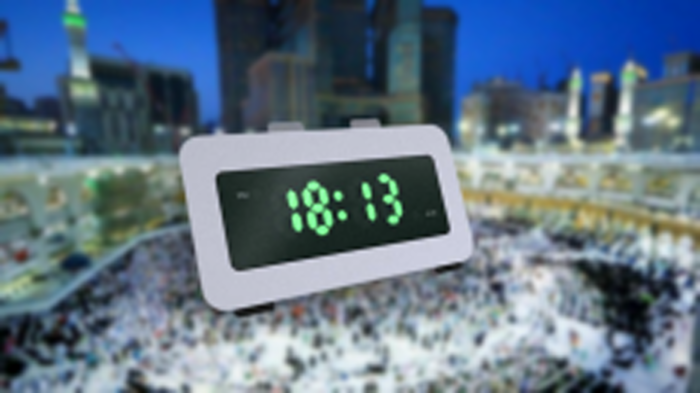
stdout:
**18:13**
